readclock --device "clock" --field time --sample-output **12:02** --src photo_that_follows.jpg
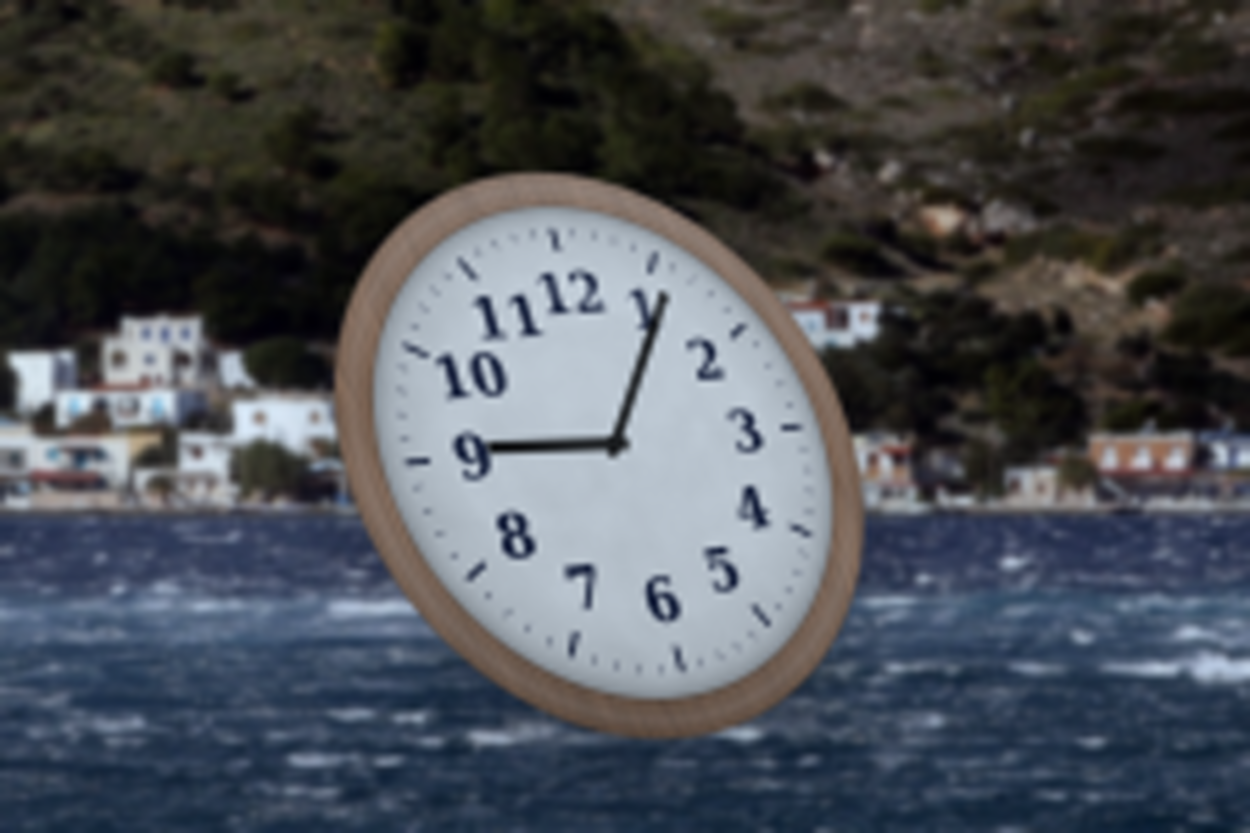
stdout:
**9:06**
